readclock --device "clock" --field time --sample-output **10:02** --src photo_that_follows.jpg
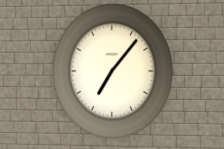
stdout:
**7:07**
